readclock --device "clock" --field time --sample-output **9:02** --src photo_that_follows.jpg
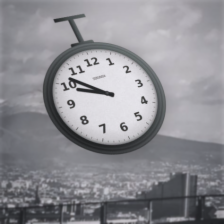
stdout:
**9:52**
